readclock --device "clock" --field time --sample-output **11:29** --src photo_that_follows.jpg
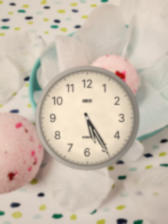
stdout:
**5:25**
